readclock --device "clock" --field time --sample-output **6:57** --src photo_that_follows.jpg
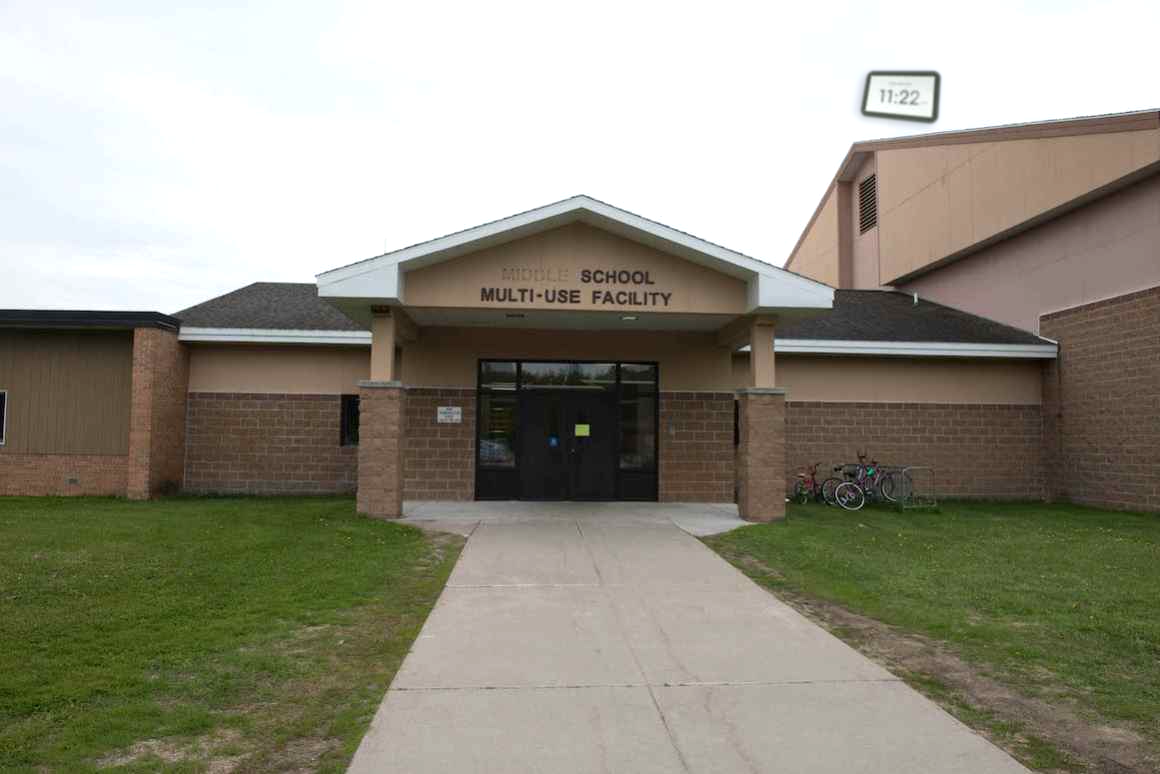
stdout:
**11:22**
